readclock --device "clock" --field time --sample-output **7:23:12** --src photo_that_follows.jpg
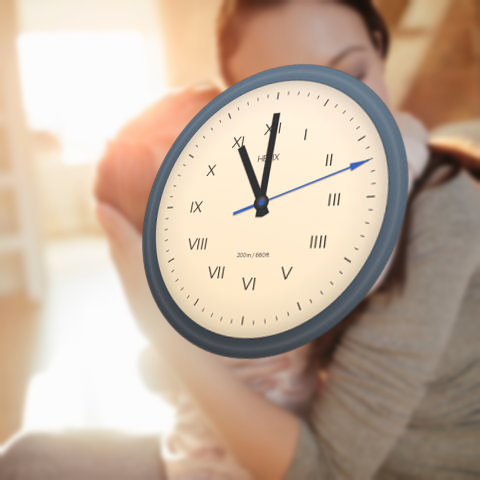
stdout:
**11:00:12**
